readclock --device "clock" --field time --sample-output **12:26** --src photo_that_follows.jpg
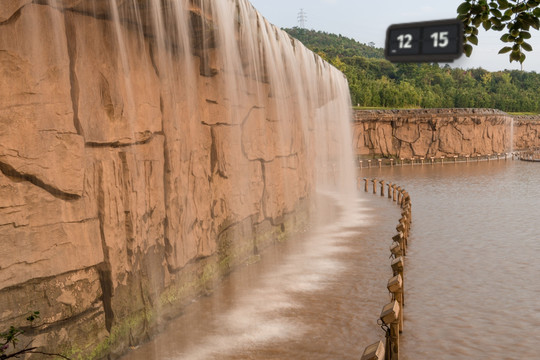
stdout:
**12:15**
